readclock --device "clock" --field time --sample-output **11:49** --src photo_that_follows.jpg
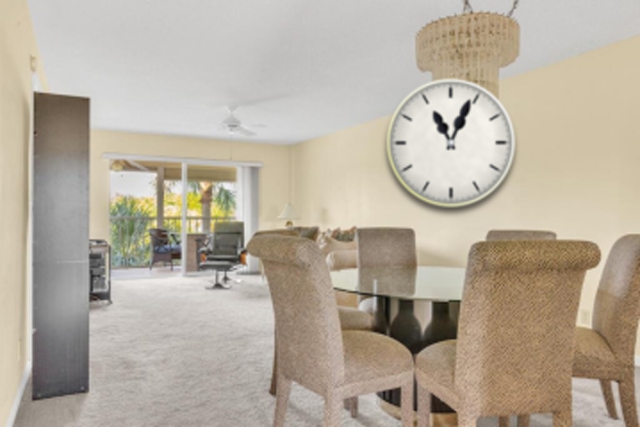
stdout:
**11:04**
